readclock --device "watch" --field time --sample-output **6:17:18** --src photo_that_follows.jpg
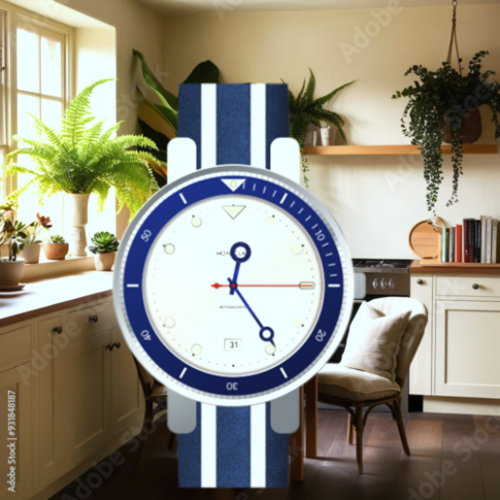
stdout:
**12:24:15**
